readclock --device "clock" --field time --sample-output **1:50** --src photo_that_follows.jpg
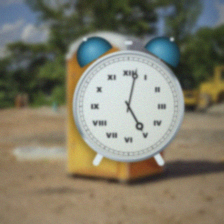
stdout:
**5:02**
